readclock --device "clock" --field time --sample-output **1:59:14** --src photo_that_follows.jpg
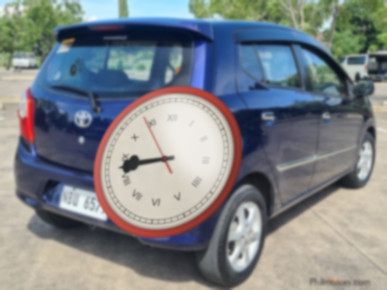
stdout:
**8:42:54**
